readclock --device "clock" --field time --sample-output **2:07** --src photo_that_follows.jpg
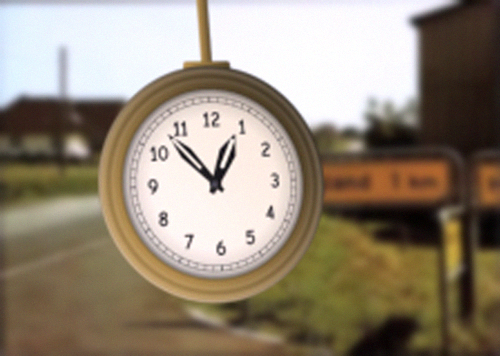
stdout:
**12:53**
